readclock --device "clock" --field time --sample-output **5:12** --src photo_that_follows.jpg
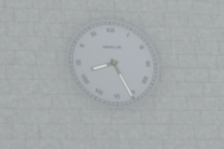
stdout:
**8:26**
